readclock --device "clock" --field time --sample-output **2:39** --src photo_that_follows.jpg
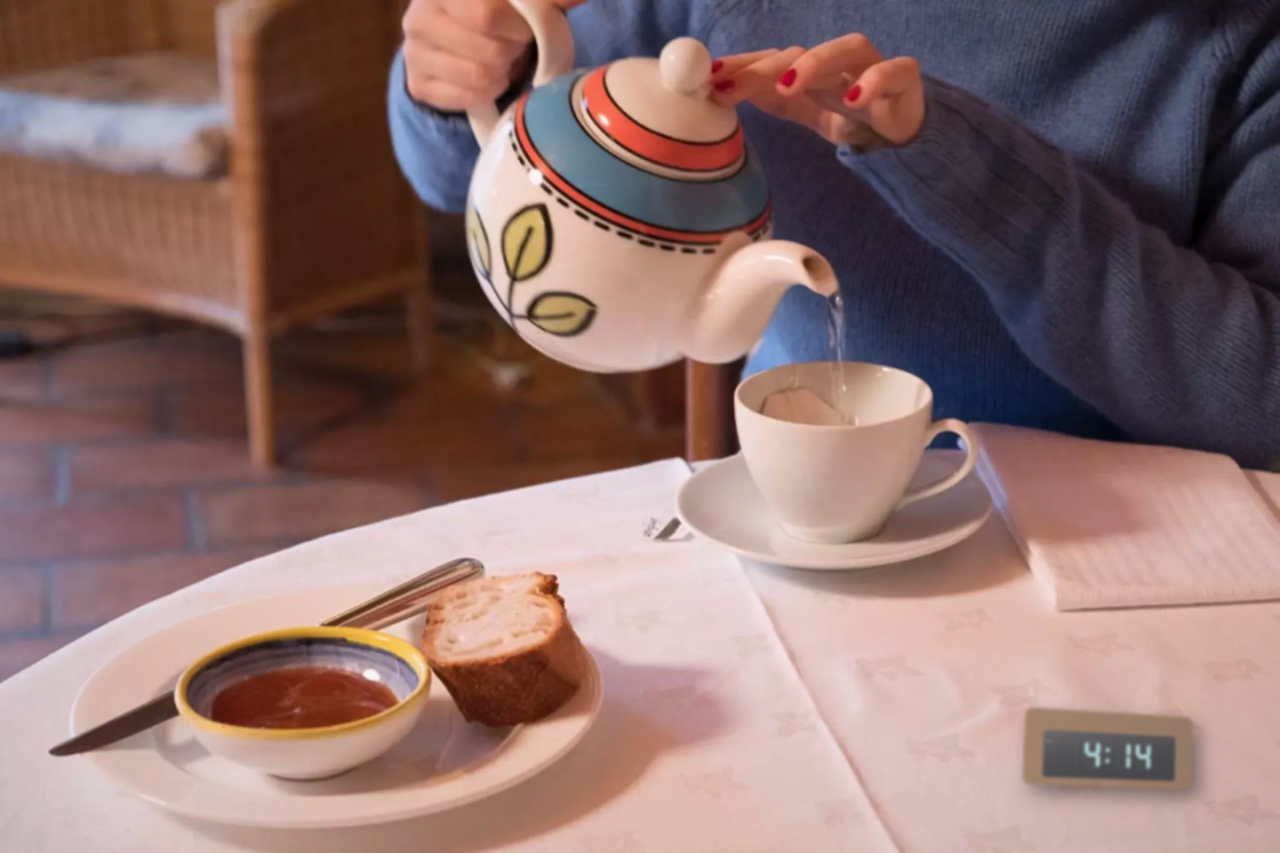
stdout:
**4:14**
